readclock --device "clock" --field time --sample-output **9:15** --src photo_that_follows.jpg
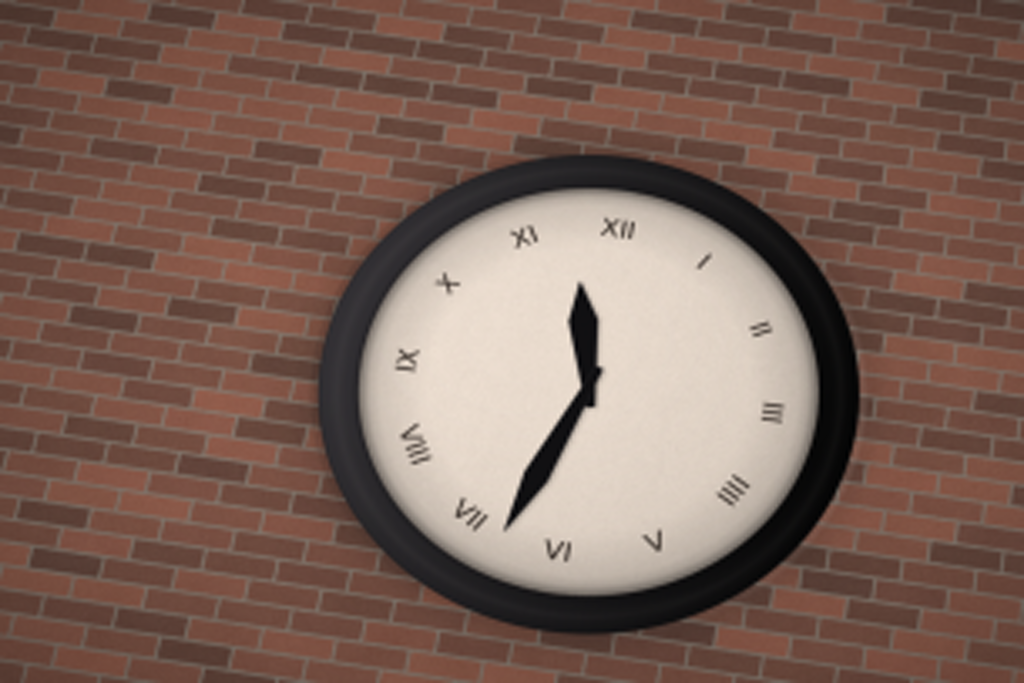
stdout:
**11:33**
